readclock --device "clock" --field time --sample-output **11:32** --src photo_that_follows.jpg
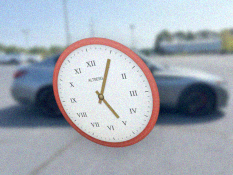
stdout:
**5:05**
